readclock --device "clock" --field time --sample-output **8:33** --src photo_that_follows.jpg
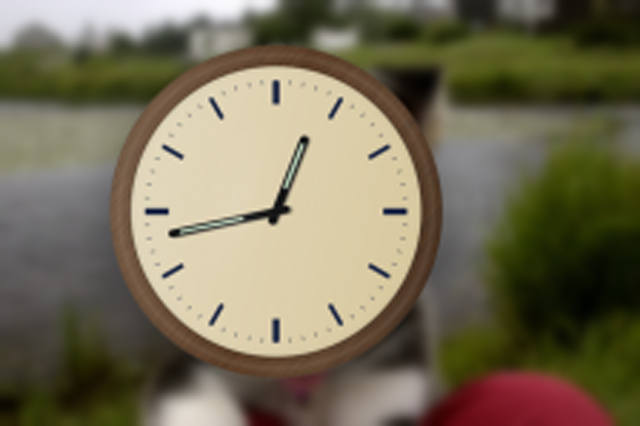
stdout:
**12:43**
